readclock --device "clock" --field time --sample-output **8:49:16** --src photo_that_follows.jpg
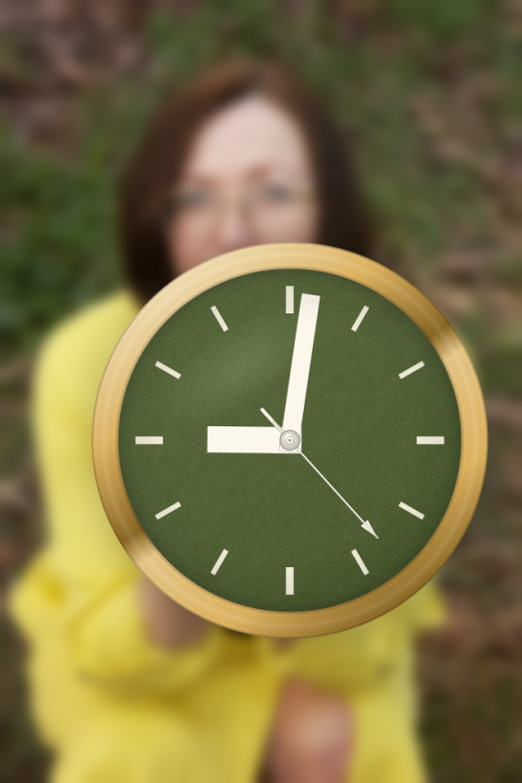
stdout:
**9:01:23**
